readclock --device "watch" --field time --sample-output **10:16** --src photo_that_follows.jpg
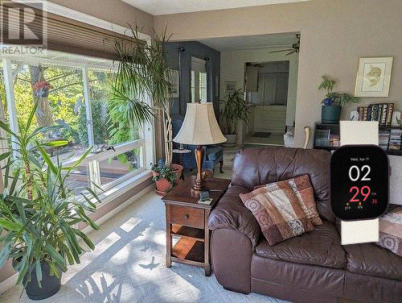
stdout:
**2:29**
